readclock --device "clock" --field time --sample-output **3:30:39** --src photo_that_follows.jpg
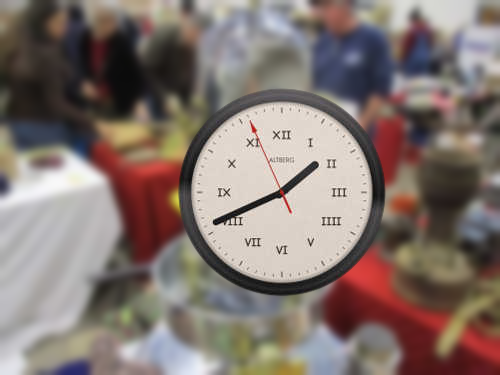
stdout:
**1:40:56**
